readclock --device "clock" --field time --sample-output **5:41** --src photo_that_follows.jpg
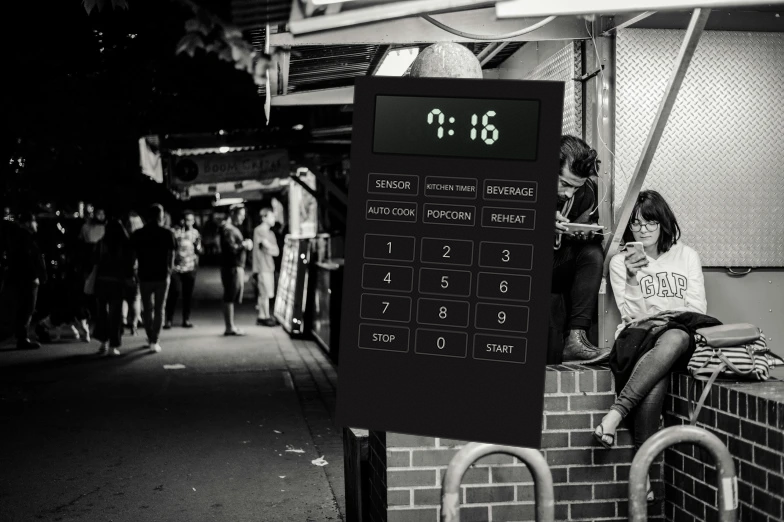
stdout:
**7:16**
